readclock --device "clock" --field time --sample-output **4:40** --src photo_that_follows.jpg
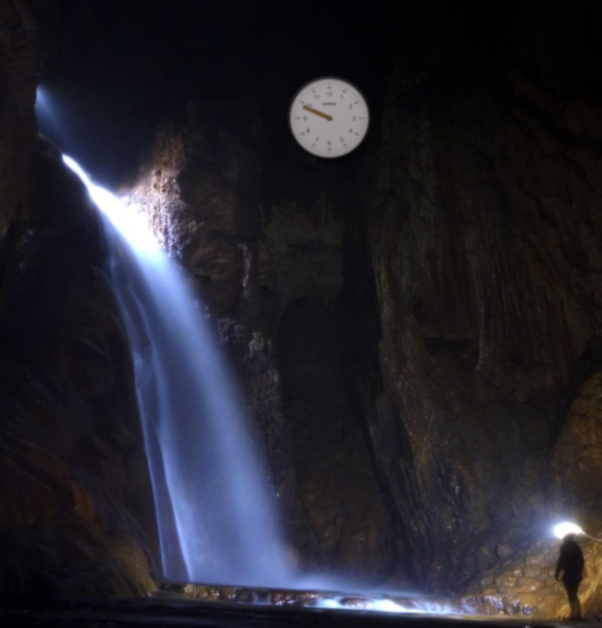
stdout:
**9:49**
